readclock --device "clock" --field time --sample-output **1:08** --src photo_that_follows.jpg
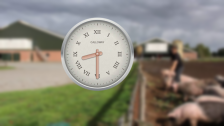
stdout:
**8:30**
